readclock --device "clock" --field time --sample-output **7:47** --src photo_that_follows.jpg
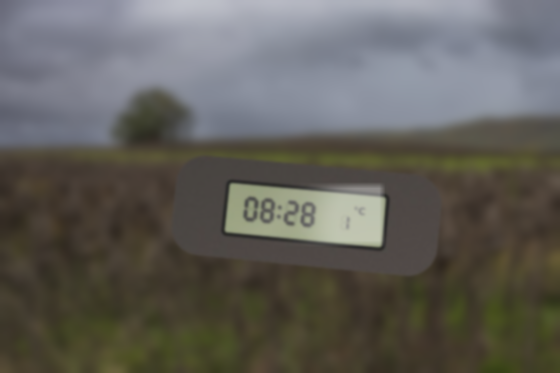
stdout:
**8:28**
